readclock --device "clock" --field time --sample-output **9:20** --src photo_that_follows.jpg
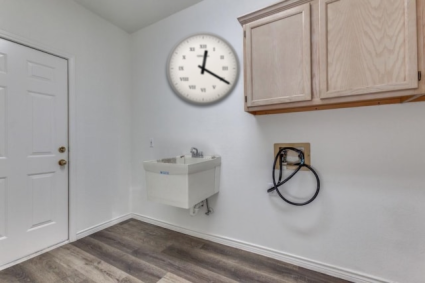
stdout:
**12:20**
